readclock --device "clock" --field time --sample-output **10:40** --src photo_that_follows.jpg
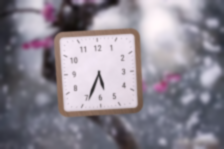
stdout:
**5:34**
